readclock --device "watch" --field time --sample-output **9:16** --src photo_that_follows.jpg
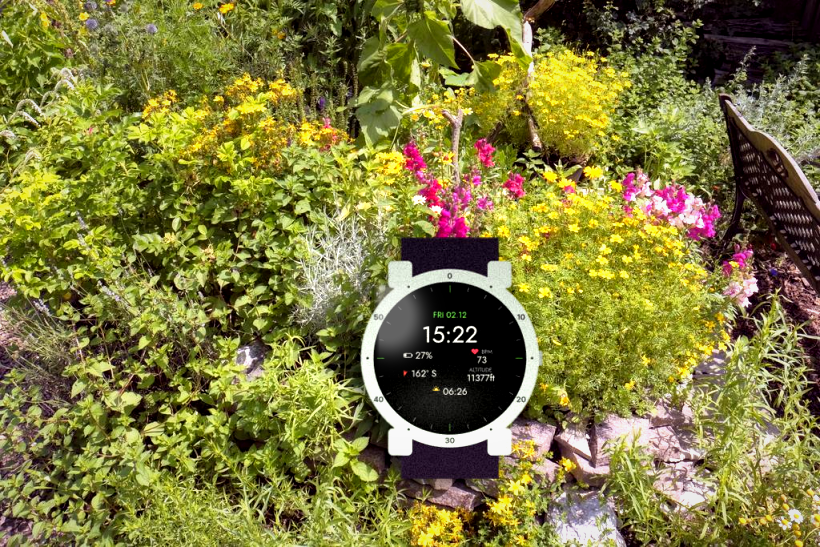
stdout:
**15:22**
